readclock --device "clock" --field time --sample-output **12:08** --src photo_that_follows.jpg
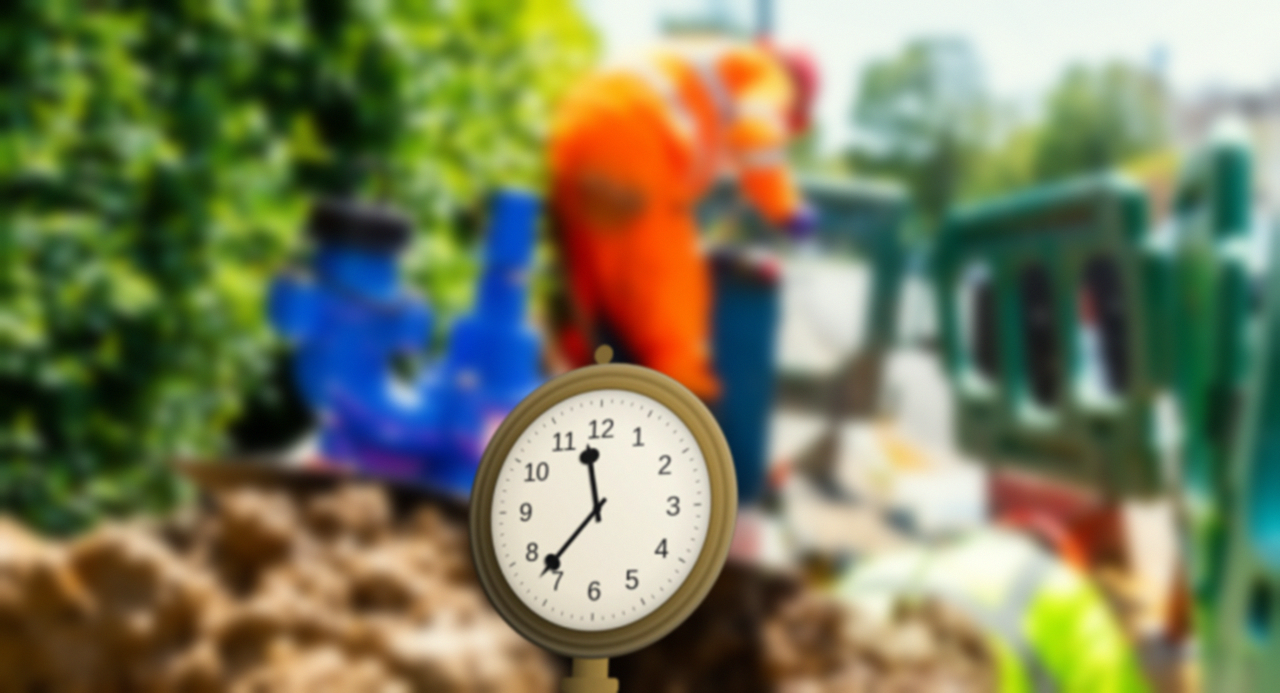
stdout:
**11:37**
